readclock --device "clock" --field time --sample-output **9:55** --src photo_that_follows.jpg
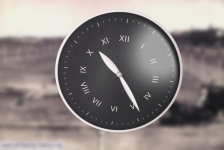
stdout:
**10:24**
